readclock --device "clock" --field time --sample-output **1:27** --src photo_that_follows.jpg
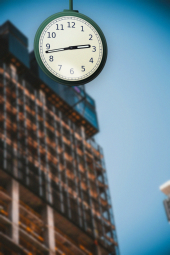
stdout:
**2:43**
